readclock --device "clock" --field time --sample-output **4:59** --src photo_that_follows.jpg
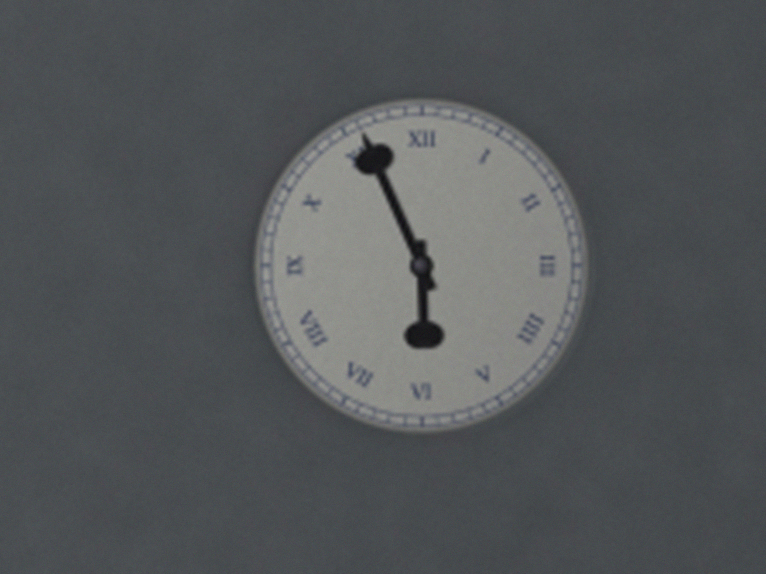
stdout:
**5:56**
